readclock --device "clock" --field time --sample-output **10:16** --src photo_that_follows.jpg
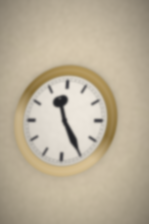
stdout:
**11:25**
